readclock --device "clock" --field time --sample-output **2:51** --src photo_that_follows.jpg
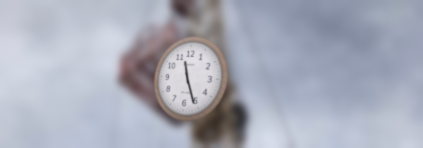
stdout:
**11:26**
